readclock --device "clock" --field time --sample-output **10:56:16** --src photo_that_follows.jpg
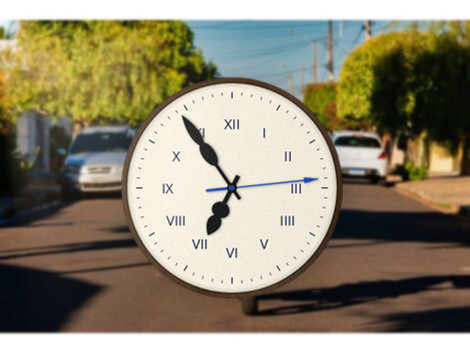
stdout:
**6:54:14**
